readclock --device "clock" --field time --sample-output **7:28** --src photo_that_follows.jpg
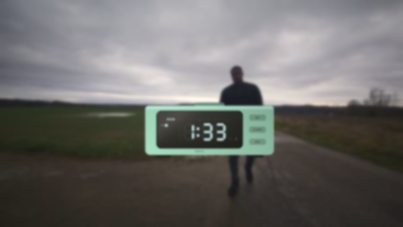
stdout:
**1:33**
